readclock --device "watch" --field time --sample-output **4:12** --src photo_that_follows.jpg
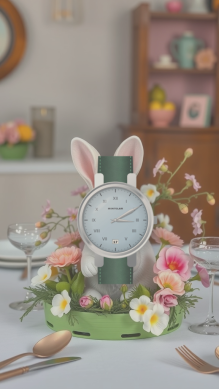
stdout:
**3:10**
